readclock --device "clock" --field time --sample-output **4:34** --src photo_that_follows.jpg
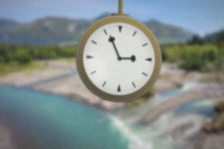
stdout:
**2:56**
